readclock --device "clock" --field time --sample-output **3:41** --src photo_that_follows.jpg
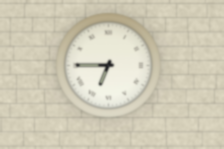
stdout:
**6:45**
